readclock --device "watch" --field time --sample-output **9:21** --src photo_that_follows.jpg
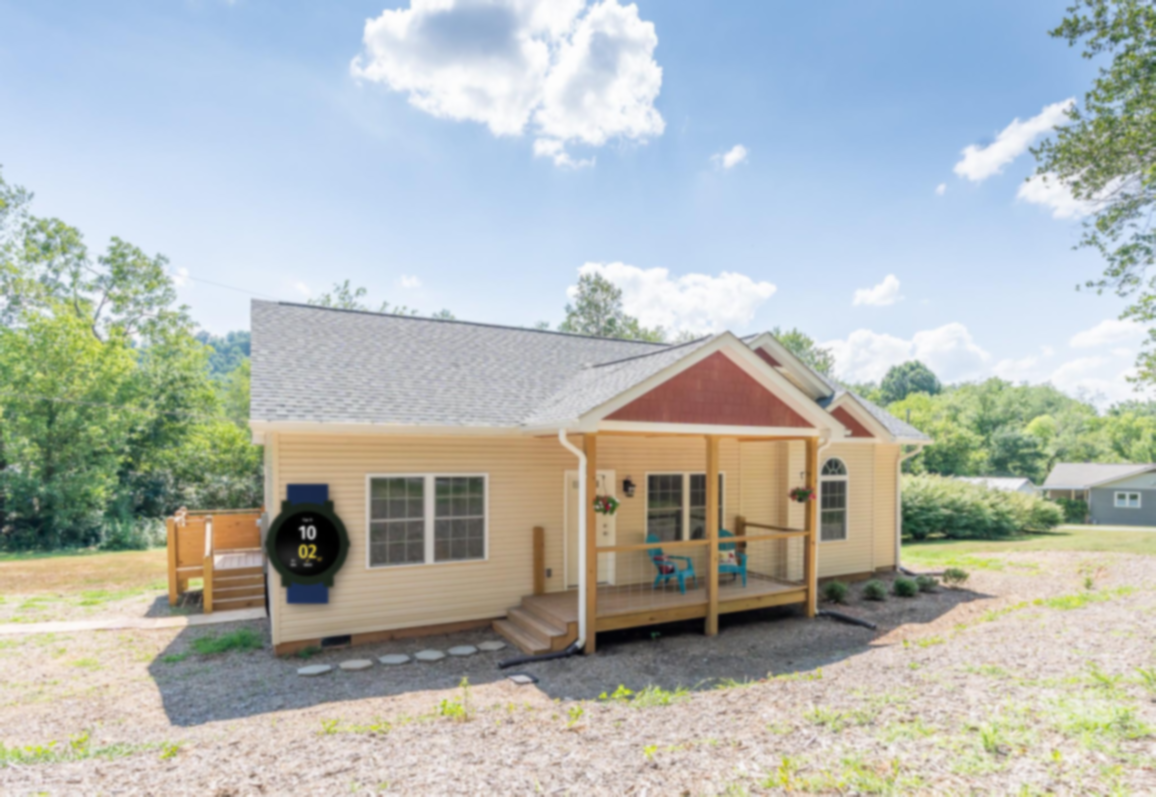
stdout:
**10:02**
